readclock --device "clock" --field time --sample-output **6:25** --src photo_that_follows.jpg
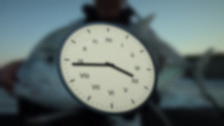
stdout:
**3:44**
